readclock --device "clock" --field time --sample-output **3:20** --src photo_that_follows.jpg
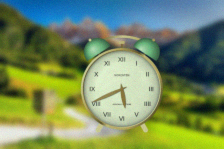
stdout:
**5:41**
